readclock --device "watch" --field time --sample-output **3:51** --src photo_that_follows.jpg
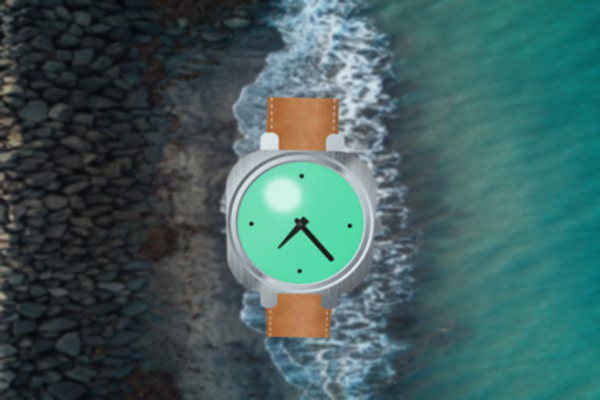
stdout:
**7:23**
